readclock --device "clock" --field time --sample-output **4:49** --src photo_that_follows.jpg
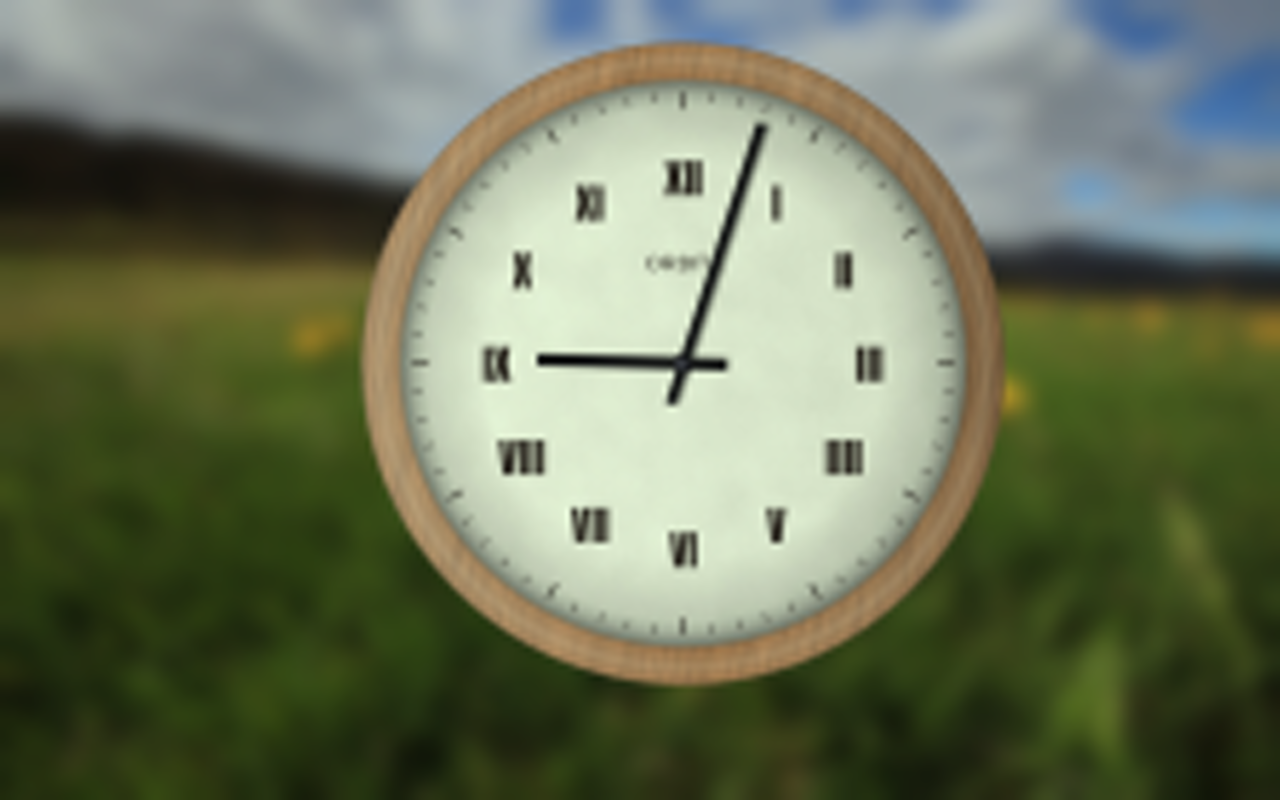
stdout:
**9:03**
